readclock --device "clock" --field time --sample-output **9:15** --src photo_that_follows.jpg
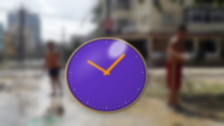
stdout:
**10:07**
